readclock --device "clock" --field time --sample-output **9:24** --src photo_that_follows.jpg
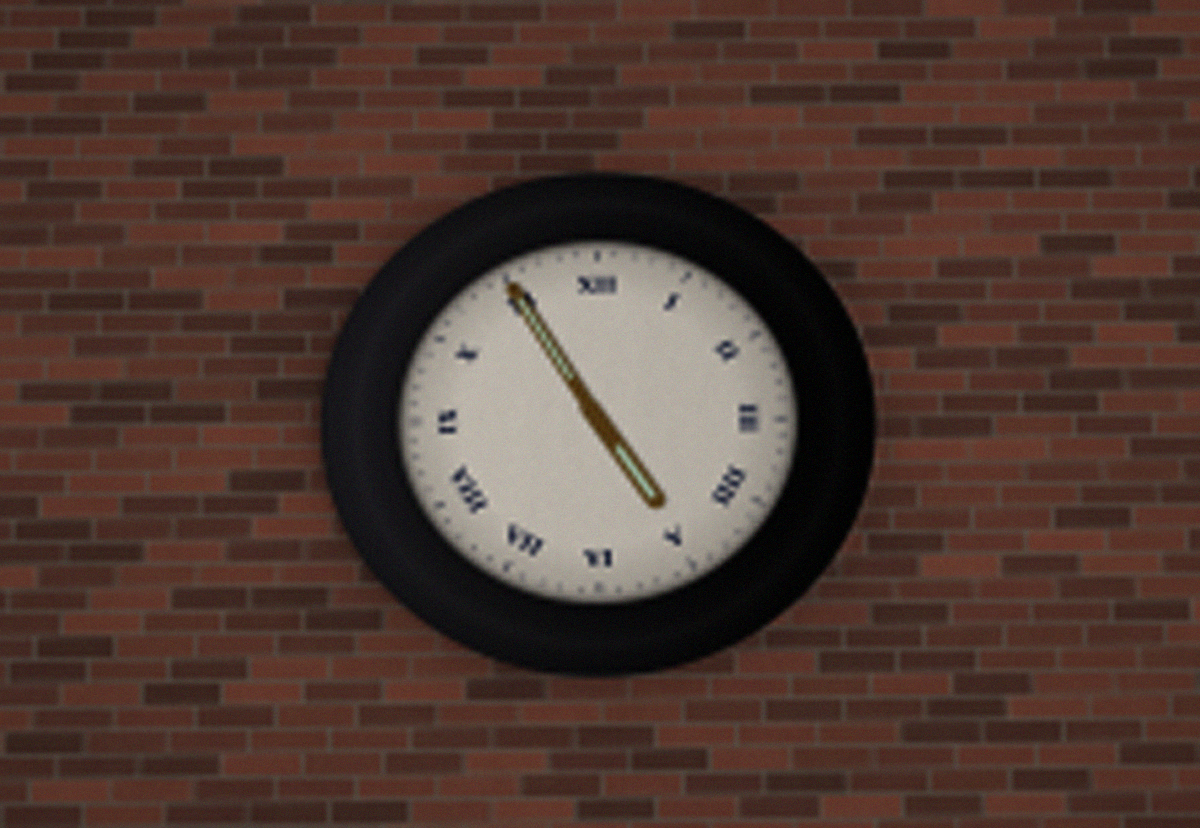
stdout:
**4:55**
